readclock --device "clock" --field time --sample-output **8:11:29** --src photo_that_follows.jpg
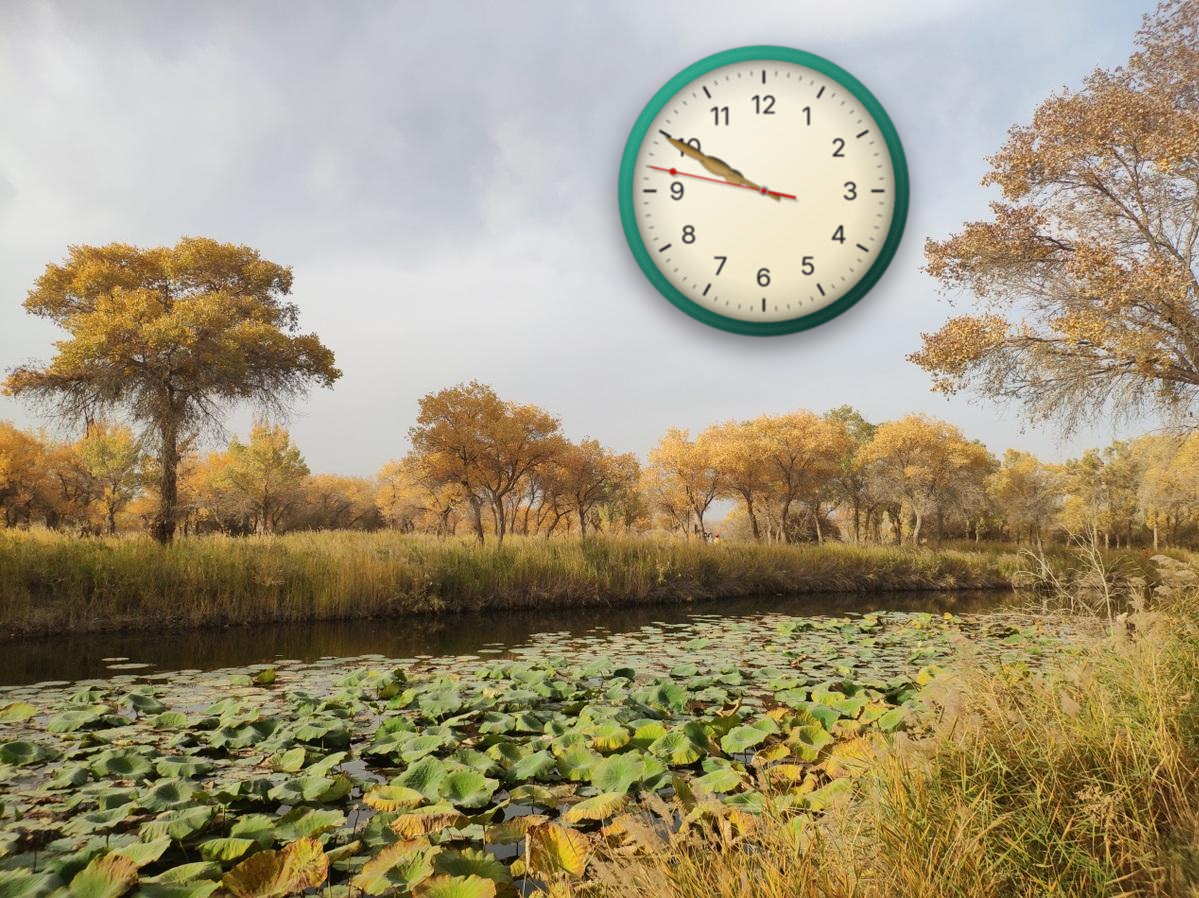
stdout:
**9:49:47**
